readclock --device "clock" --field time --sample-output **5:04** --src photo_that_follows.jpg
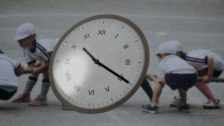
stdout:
**10:20**
